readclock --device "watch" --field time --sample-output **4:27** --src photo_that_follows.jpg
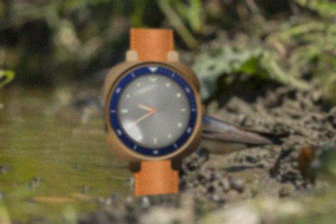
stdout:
**9:40**
